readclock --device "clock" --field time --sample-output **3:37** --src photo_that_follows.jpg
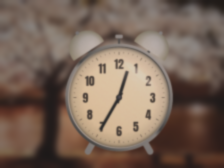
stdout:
**12:35**
